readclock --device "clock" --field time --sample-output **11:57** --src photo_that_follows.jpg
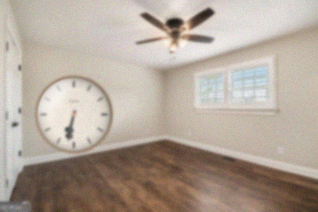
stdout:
**6:32**
